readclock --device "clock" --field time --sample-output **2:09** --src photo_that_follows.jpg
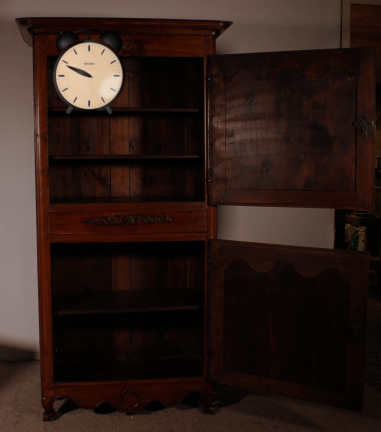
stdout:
**9:49**
